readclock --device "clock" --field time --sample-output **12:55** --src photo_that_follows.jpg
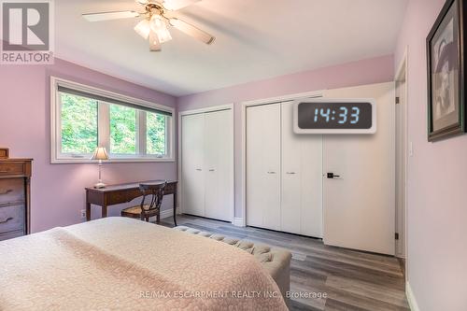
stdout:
**14:33**
